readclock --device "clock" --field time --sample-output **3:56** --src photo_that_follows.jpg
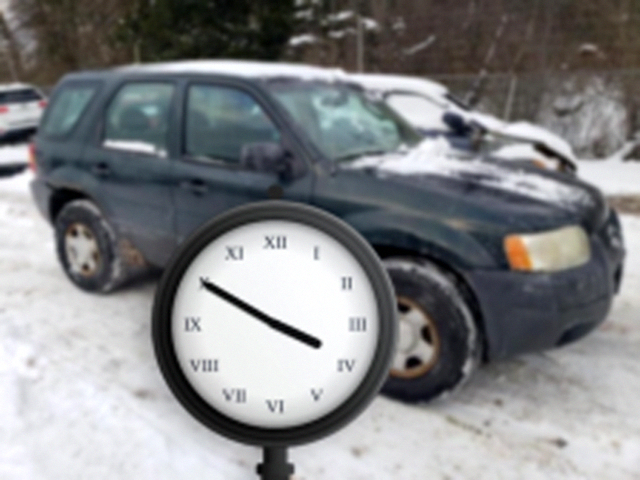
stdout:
**3:50**
